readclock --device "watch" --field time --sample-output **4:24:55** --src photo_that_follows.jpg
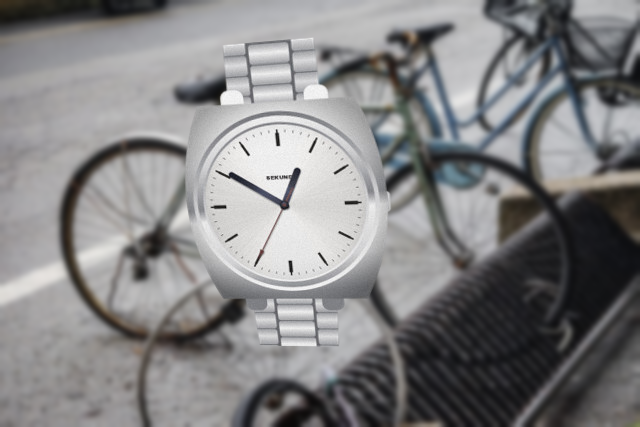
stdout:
**12:50:35**
